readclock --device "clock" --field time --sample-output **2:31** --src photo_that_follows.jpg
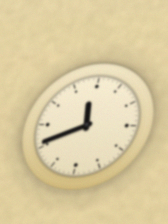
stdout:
**11:41**
